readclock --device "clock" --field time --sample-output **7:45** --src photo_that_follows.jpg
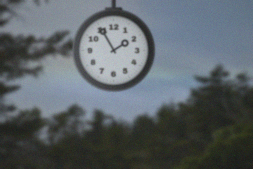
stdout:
**1:55**
